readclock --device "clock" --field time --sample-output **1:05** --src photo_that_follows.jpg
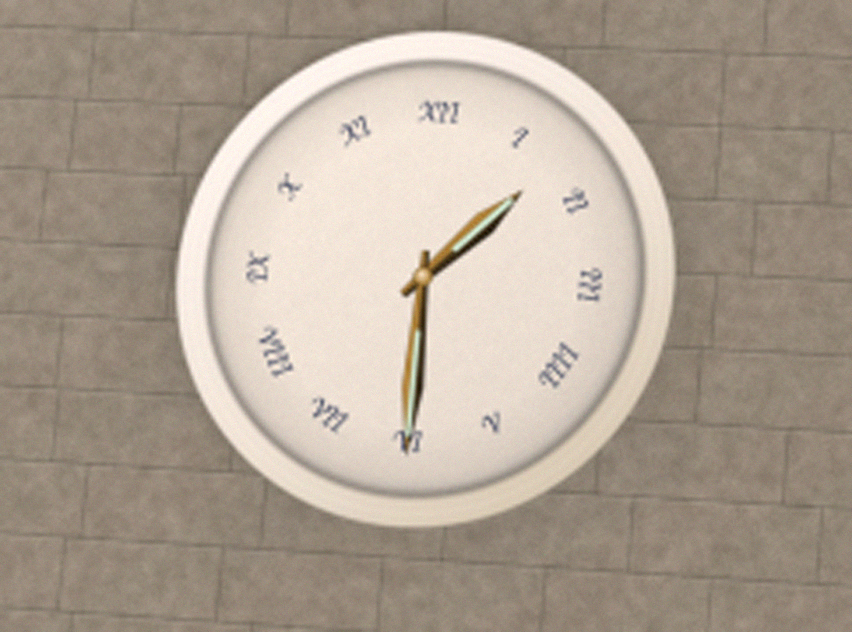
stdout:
**1:30**
